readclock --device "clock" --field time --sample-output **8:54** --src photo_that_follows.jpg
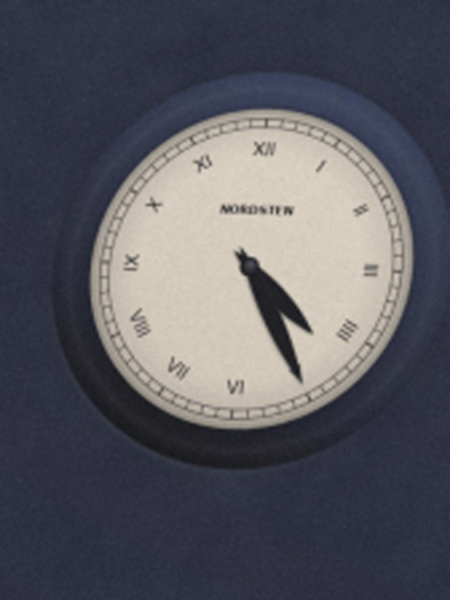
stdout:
**4:25**
